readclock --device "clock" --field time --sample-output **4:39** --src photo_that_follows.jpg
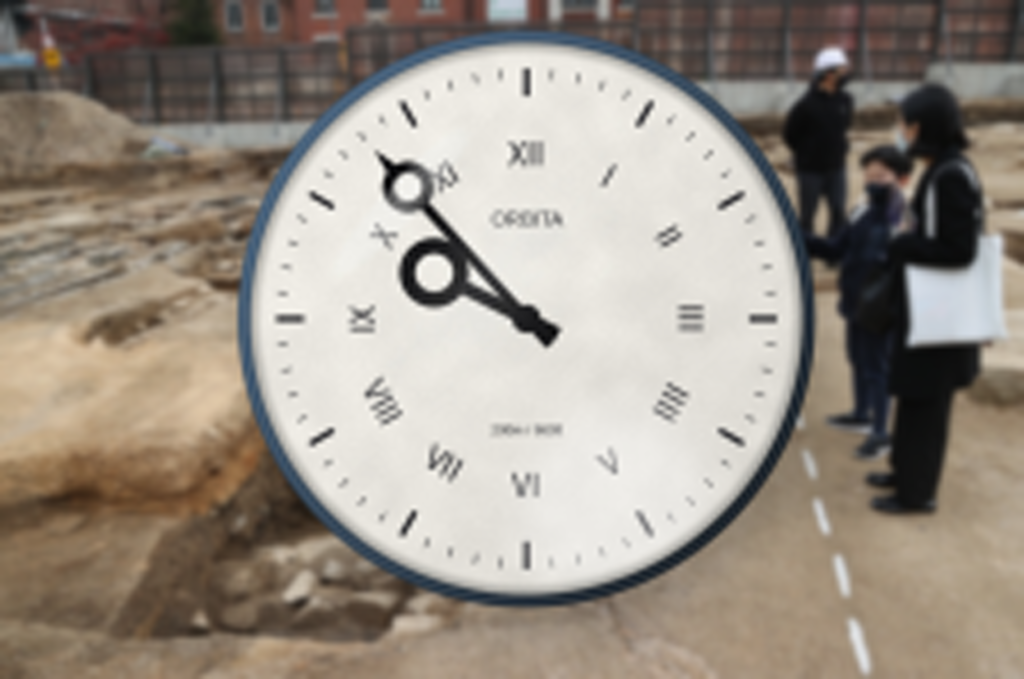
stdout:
**9:53**
